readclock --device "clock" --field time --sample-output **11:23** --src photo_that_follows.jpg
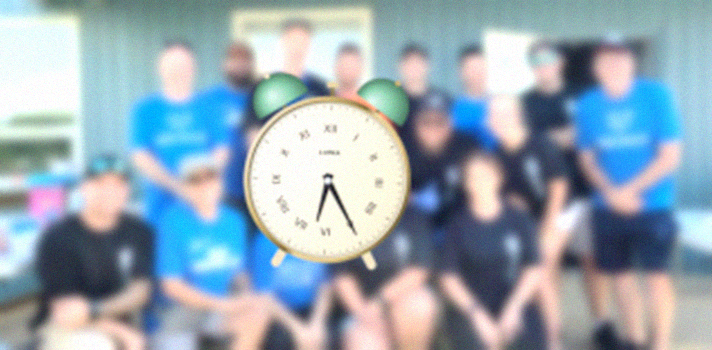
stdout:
**6:25**
